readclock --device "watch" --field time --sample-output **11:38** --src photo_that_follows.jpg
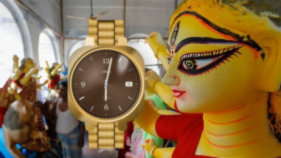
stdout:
**6:02**
